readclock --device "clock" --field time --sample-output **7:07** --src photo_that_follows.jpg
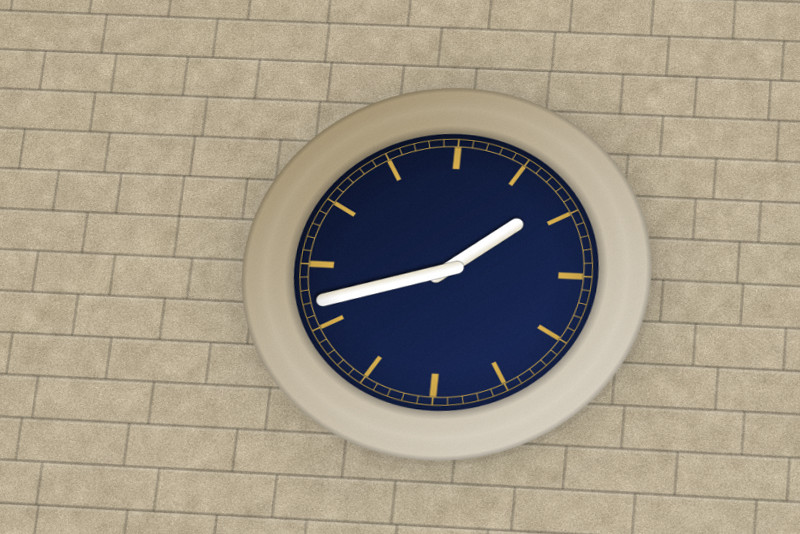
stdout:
**1:42**
